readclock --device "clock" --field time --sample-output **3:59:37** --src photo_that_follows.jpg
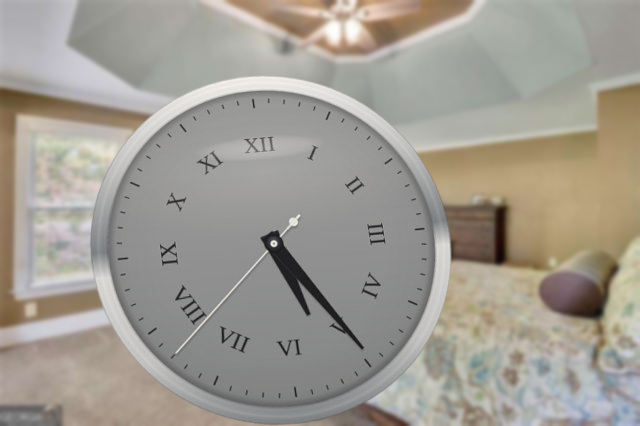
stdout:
**5:24:38**
